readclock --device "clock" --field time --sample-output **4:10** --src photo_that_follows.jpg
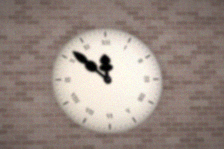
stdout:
**11:52**
